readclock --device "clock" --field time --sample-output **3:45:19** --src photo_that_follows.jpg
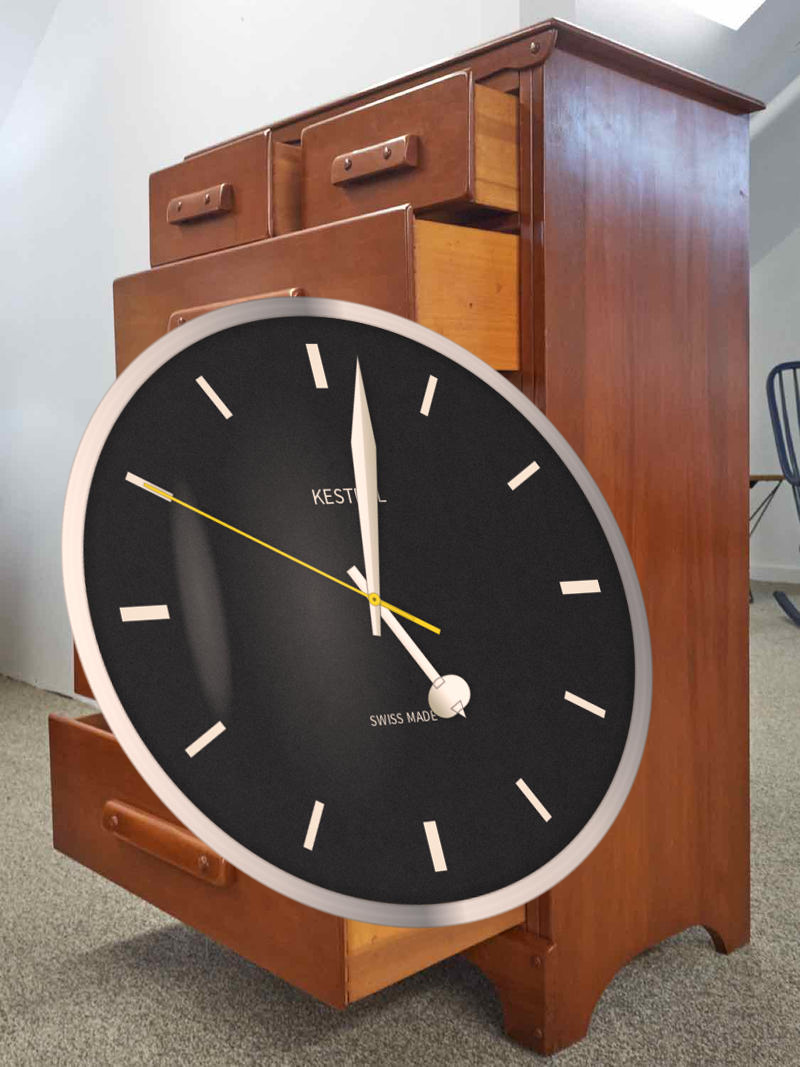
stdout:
**5:01:50**
